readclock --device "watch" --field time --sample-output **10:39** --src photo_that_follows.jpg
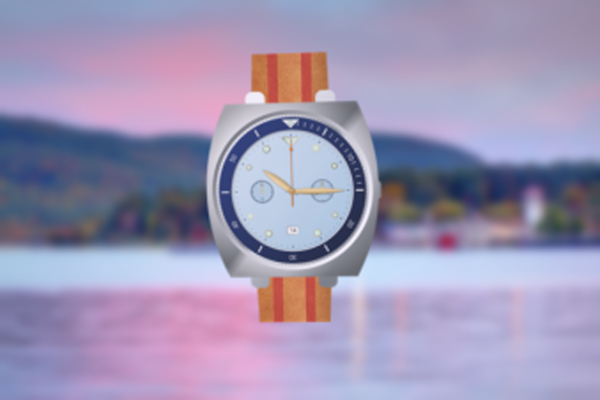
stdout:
**10:15**
